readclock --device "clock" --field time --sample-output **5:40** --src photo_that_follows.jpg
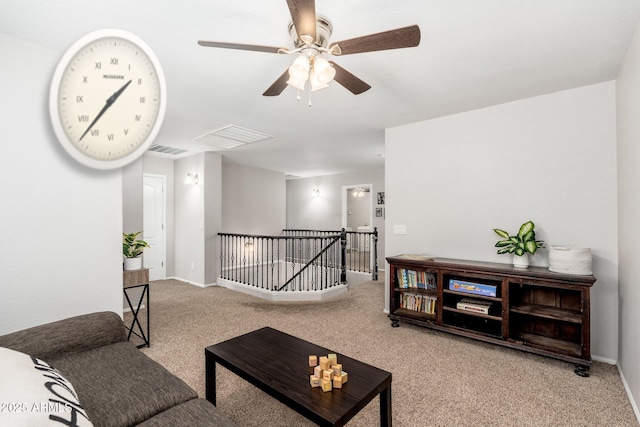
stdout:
**1:37**
